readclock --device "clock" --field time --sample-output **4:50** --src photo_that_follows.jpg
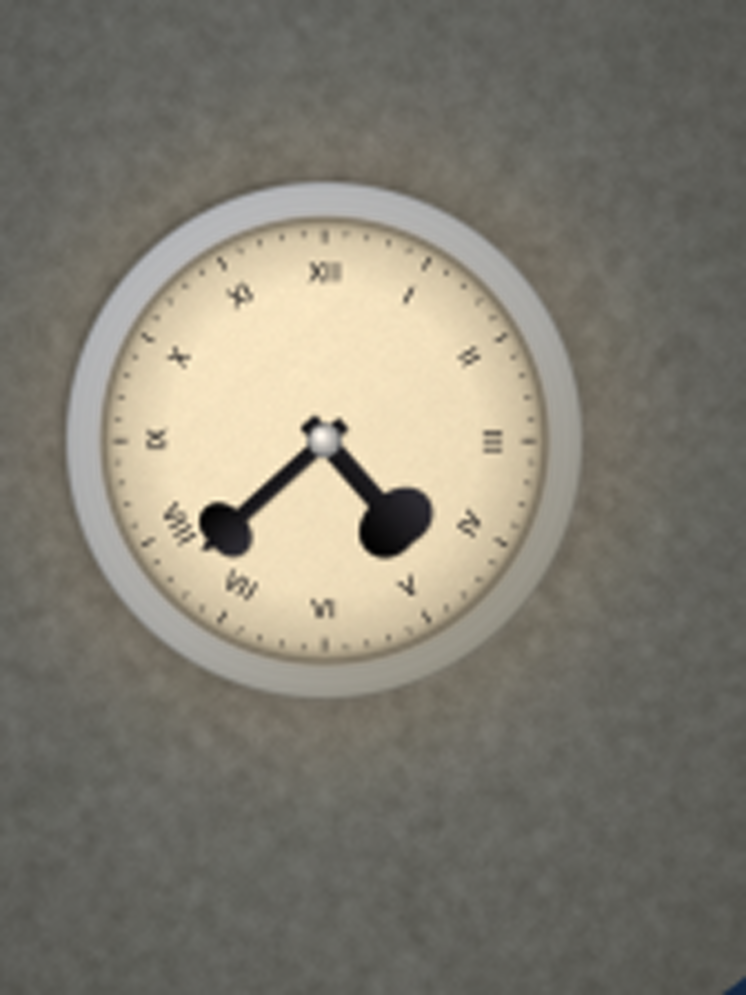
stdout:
**4:38**
